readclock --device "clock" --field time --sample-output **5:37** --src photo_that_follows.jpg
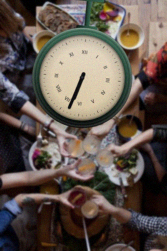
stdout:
**6:33**
